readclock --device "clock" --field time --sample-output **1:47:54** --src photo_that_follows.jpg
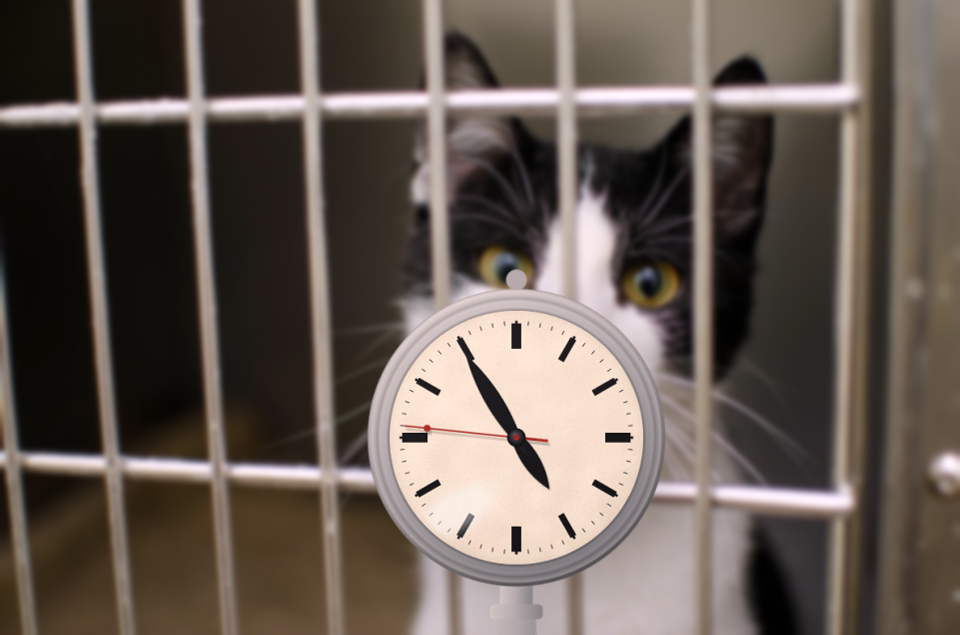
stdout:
**4:54:46**
